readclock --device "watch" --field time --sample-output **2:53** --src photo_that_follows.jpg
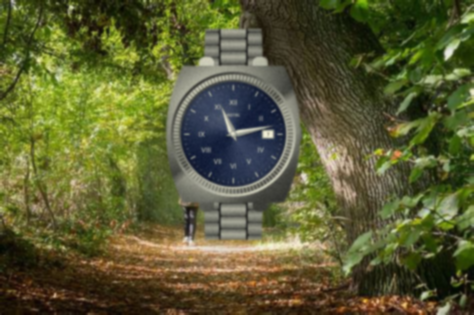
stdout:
**11:13**
